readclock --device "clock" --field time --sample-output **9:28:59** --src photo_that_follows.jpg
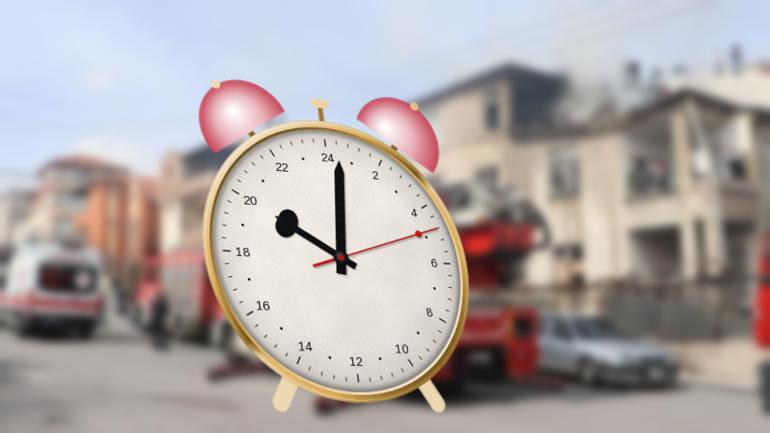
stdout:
**20:01:12**
